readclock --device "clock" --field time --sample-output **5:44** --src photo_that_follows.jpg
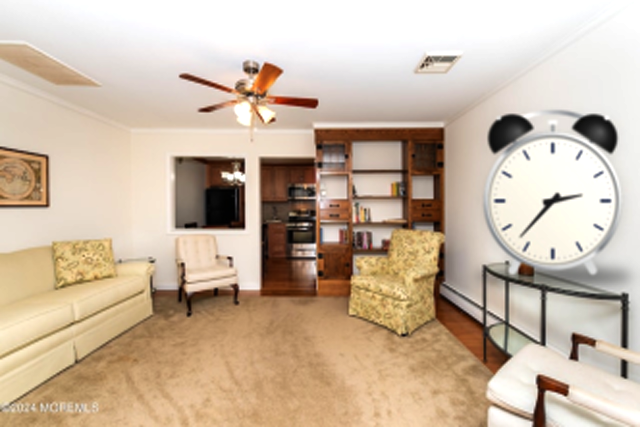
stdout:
**2:37**
